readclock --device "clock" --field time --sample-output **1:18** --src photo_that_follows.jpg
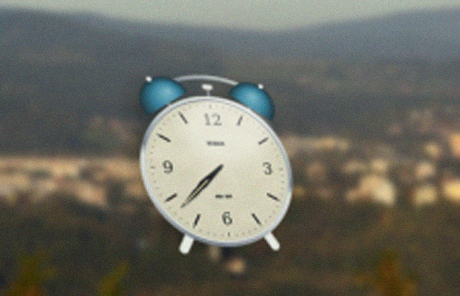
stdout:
**7:38**
